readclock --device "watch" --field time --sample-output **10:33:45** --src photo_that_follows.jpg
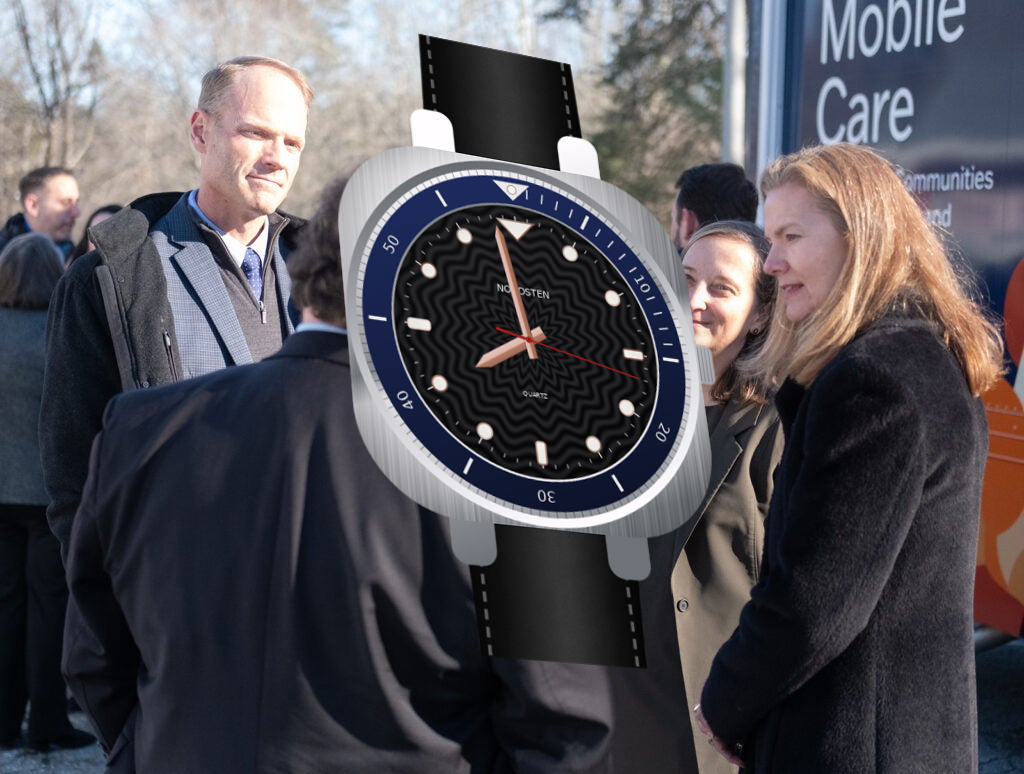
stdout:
**7:58:17**
